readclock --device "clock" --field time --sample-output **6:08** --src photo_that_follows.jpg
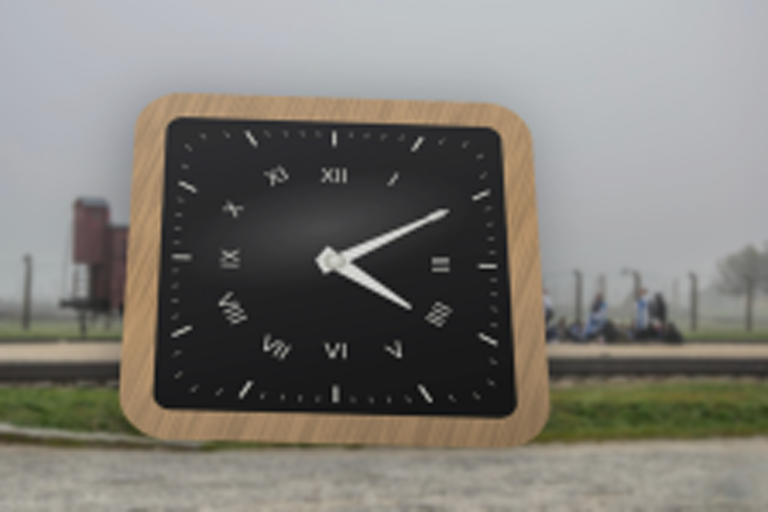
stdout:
**4:10**
